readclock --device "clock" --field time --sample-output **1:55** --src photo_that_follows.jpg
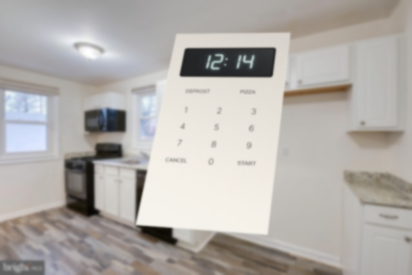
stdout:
**12:14**
